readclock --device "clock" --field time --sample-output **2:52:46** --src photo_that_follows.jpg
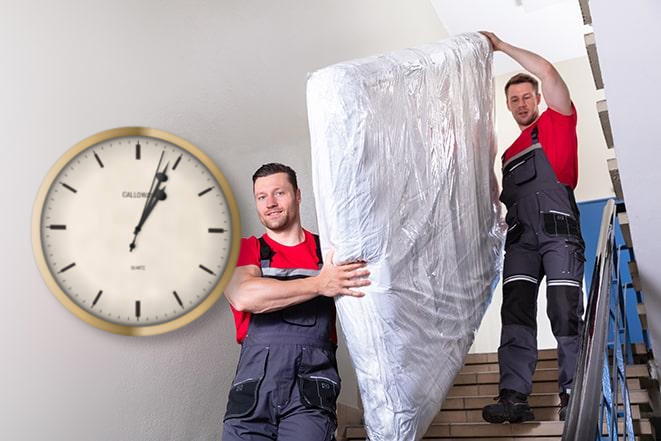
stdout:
**1:04:03**
